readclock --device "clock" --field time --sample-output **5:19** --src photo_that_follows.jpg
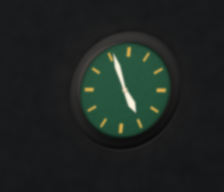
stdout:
**4:56**
